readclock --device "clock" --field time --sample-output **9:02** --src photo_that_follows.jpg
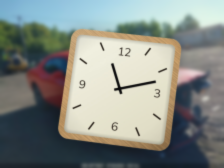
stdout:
**11:12**
